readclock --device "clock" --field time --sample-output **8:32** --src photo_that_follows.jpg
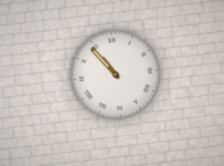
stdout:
**10:54**
